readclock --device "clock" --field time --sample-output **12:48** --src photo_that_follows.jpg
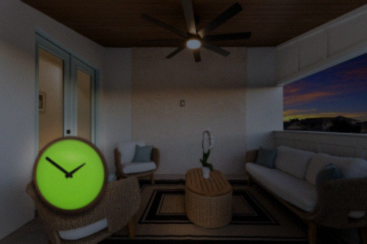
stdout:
**1:51**
